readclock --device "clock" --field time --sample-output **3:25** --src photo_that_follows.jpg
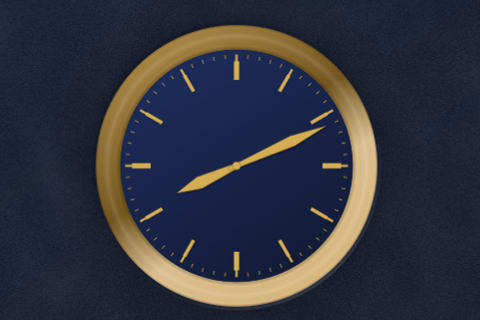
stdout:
**8:11**
